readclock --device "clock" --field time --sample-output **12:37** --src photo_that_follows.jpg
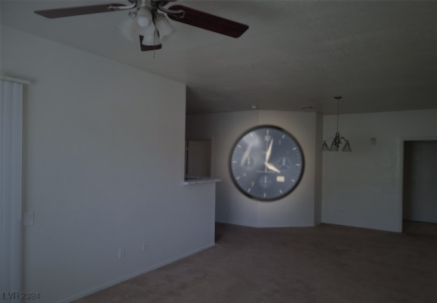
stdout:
**4:02**
